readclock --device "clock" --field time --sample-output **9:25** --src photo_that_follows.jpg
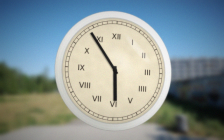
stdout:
**5:54**
